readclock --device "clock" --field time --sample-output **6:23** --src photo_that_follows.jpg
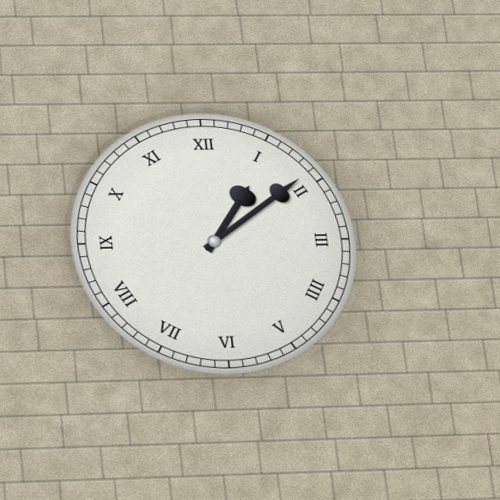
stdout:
**1:09**
